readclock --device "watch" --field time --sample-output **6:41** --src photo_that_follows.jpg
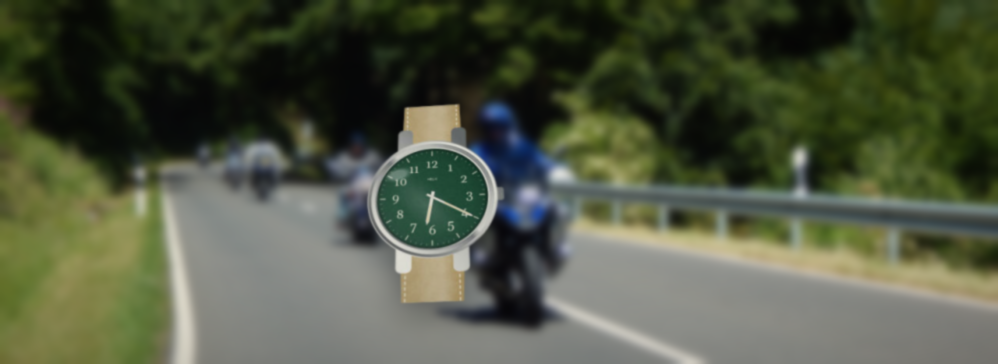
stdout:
**6:20**
